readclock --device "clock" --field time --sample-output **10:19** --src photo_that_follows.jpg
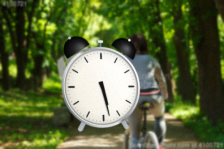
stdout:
**5:28**
